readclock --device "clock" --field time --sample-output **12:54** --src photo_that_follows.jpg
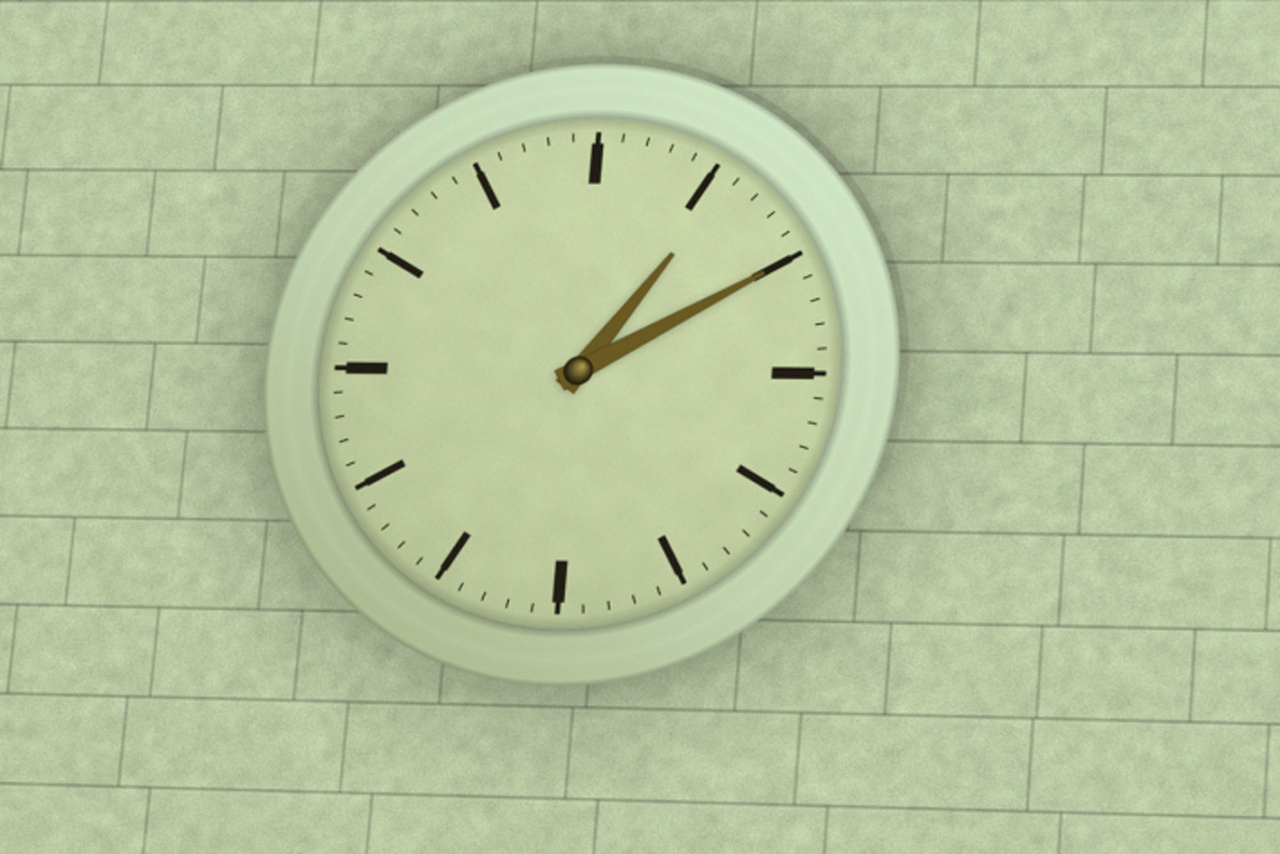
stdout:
**1:10**
